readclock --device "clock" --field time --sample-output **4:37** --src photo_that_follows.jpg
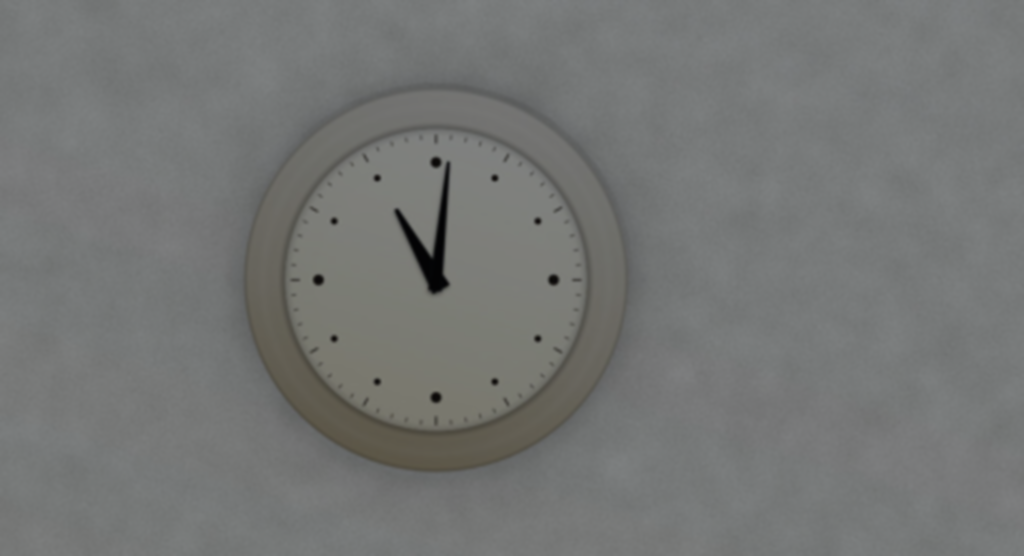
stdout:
**11:01**
